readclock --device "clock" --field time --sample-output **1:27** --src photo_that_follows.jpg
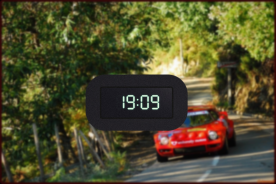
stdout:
**19:09**
